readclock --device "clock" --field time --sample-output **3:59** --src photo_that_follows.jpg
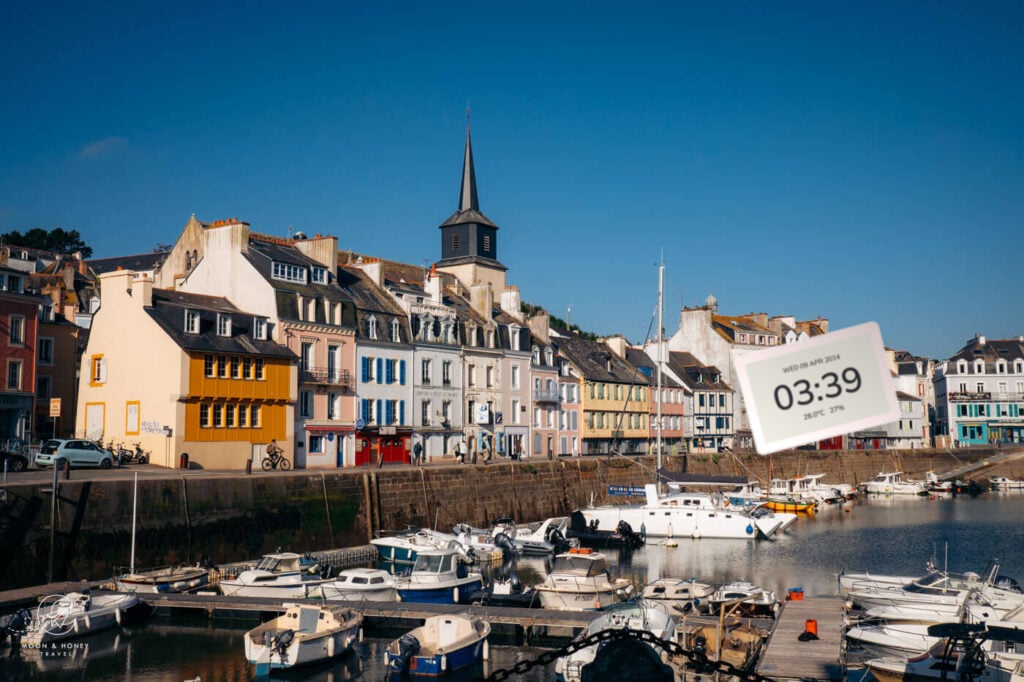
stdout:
**3:39**
